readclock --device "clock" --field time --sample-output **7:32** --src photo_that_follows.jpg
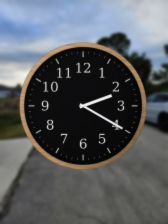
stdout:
**2:20**
